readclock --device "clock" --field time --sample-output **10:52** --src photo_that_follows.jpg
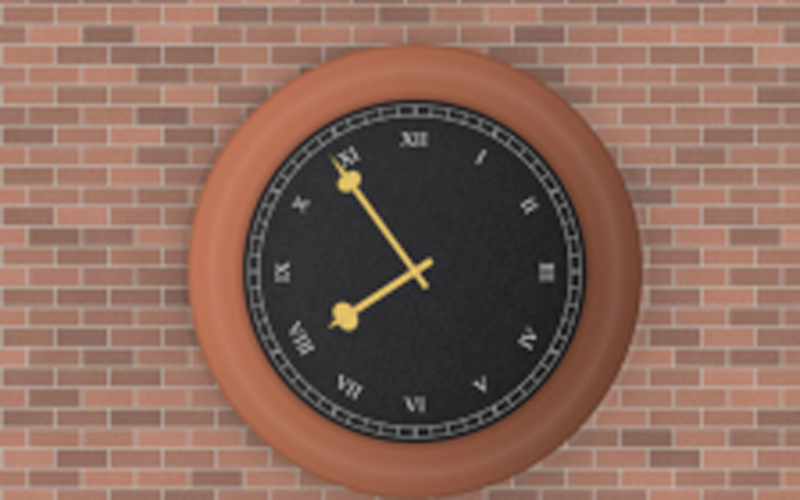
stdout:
**7:54**
